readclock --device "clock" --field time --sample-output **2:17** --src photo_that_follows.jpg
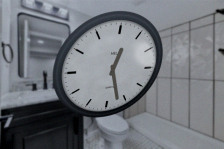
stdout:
**12:27**
